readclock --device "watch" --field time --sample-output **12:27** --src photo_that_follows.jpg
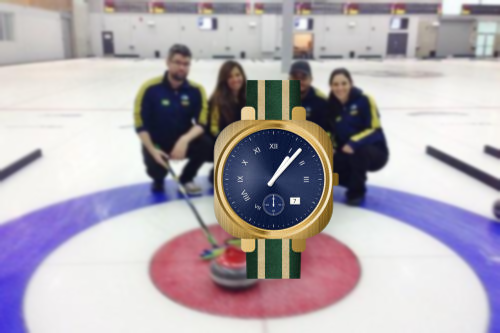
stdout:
**1:07**
